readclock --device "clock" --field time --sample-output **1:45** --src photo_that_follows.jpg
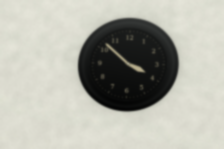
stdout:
**3:52**
